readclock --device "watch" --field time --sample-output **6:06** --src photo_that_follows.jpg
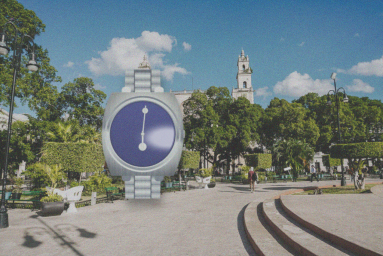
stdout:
**6:01**
